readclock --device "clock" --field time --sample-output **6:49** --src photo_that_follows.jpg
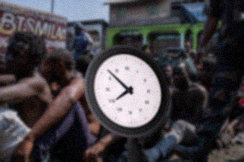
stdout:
**7:52**
